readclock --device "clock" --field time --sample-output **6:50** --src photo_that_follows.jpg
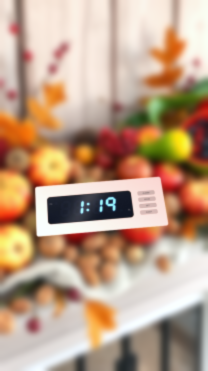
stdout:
**1:19**
